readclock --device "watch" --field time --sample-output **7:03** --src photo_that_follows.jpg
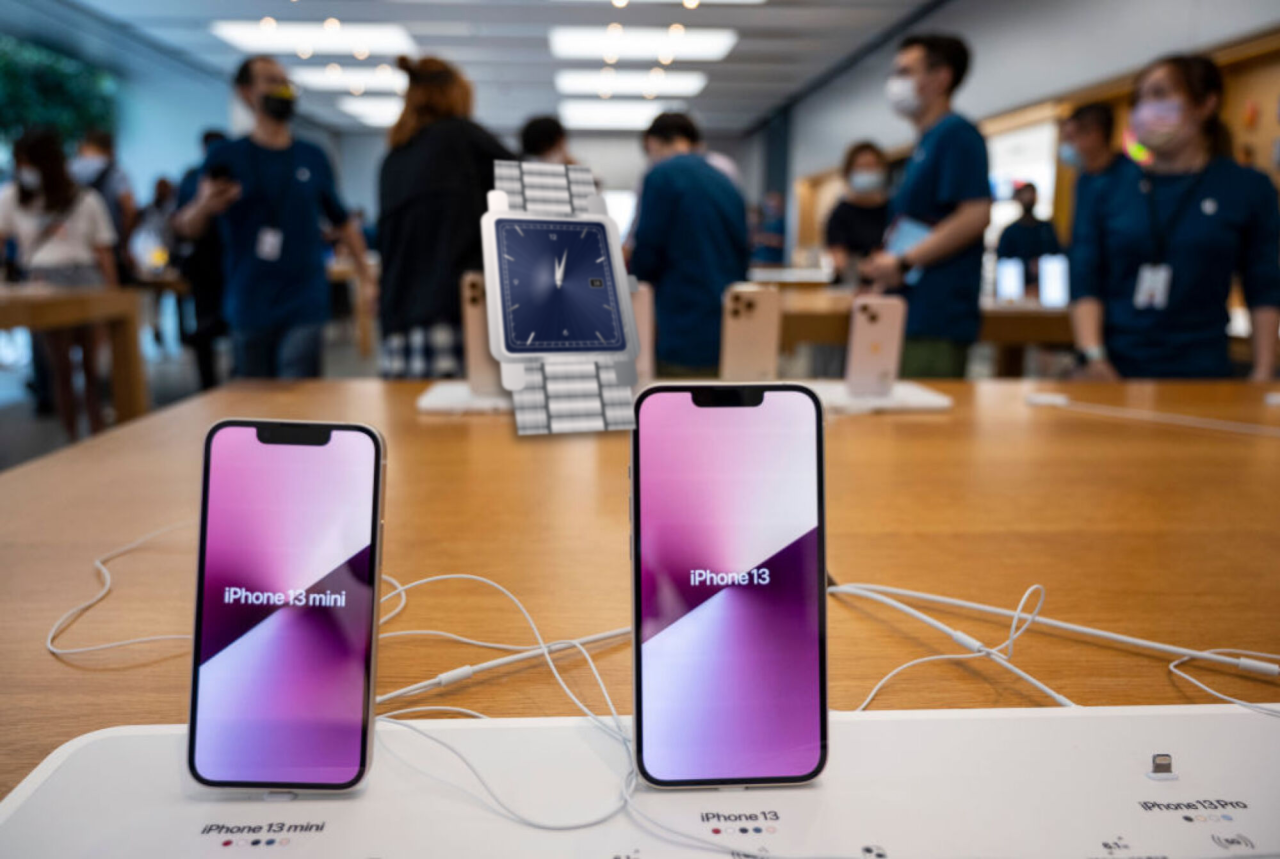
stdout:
**12:03**
